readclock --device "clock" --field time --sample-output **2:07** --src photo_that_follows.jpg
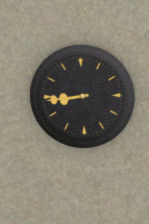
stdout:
**8:44**
